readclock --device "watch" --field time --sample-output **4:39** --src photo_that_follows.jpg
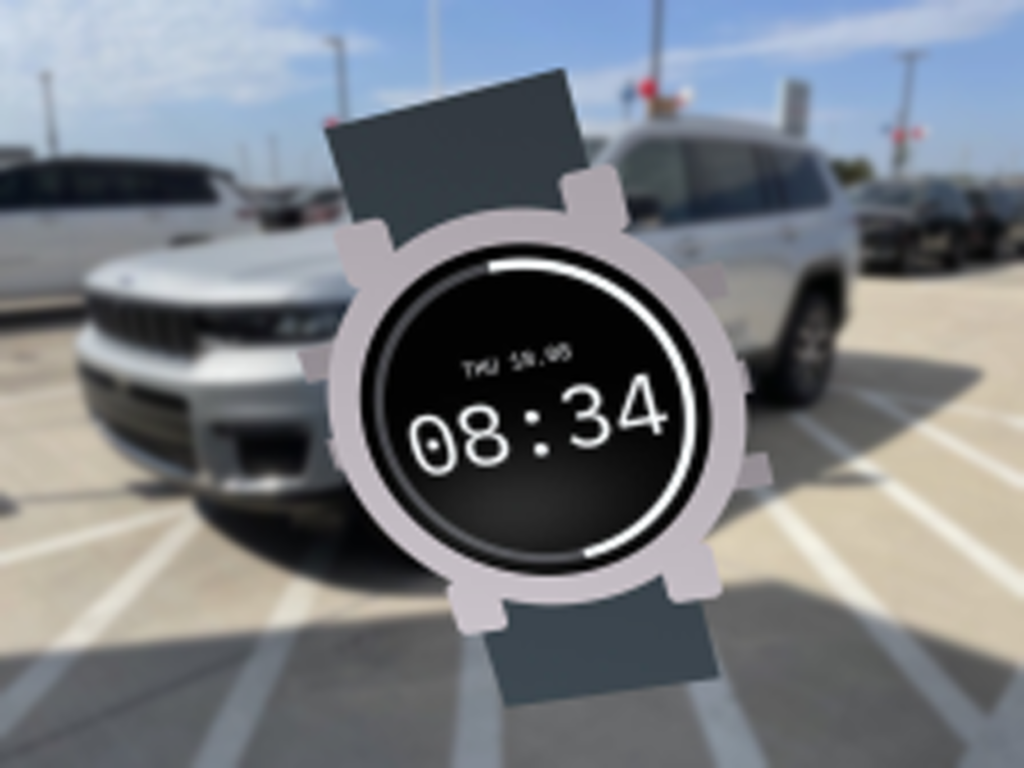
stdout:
**8:34**
